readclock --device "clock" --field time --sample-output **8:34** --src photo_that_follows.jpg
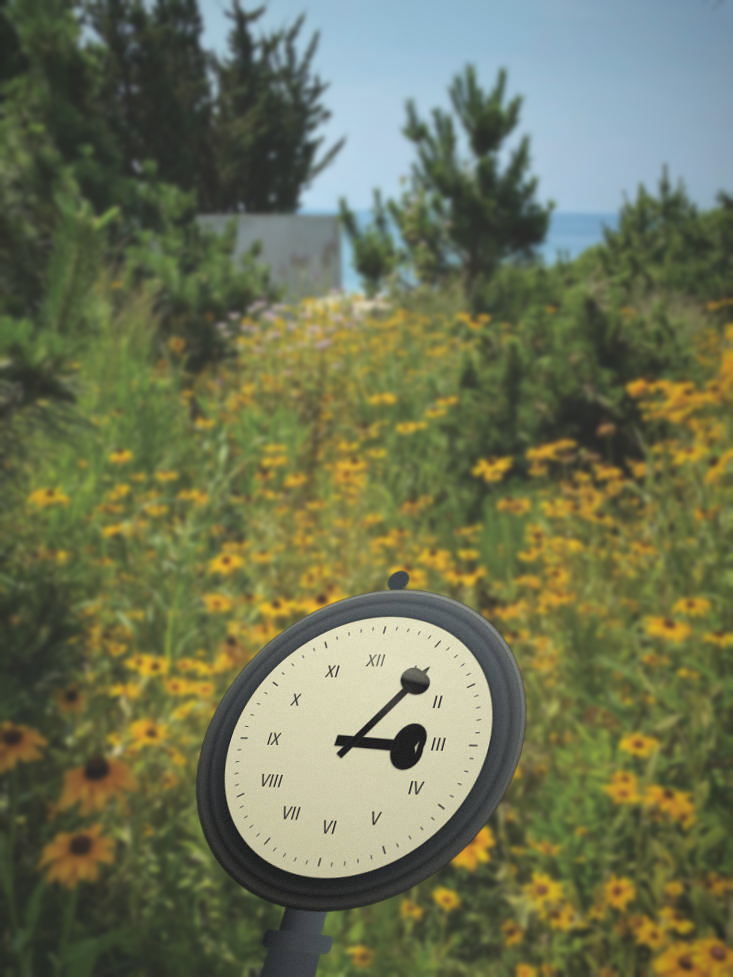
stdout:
**3:06**
